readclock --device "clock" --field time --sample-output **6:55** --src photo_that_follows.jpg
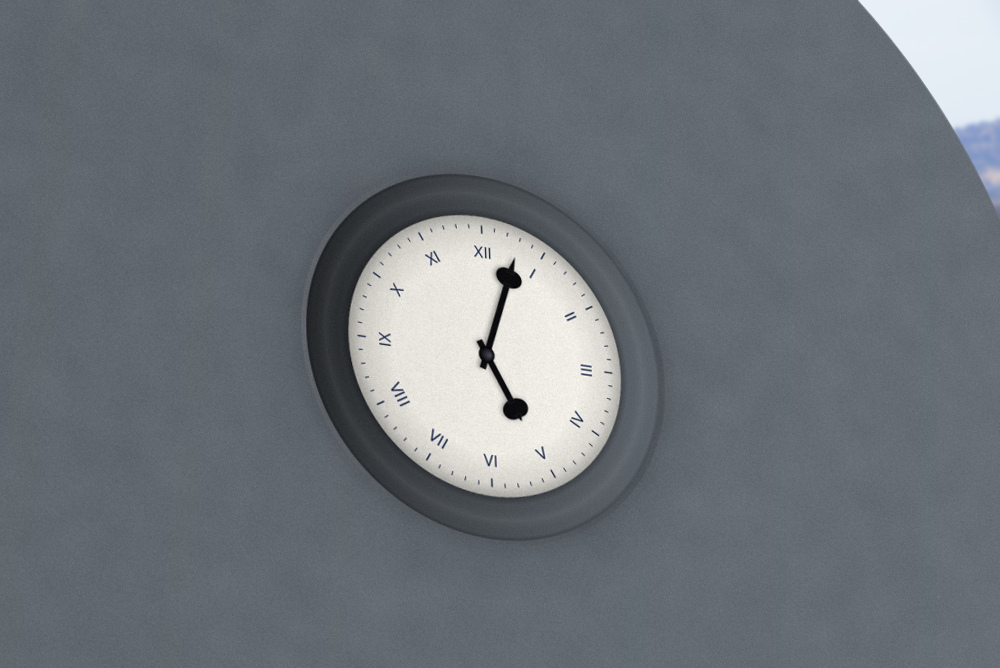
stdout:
**5:03**
